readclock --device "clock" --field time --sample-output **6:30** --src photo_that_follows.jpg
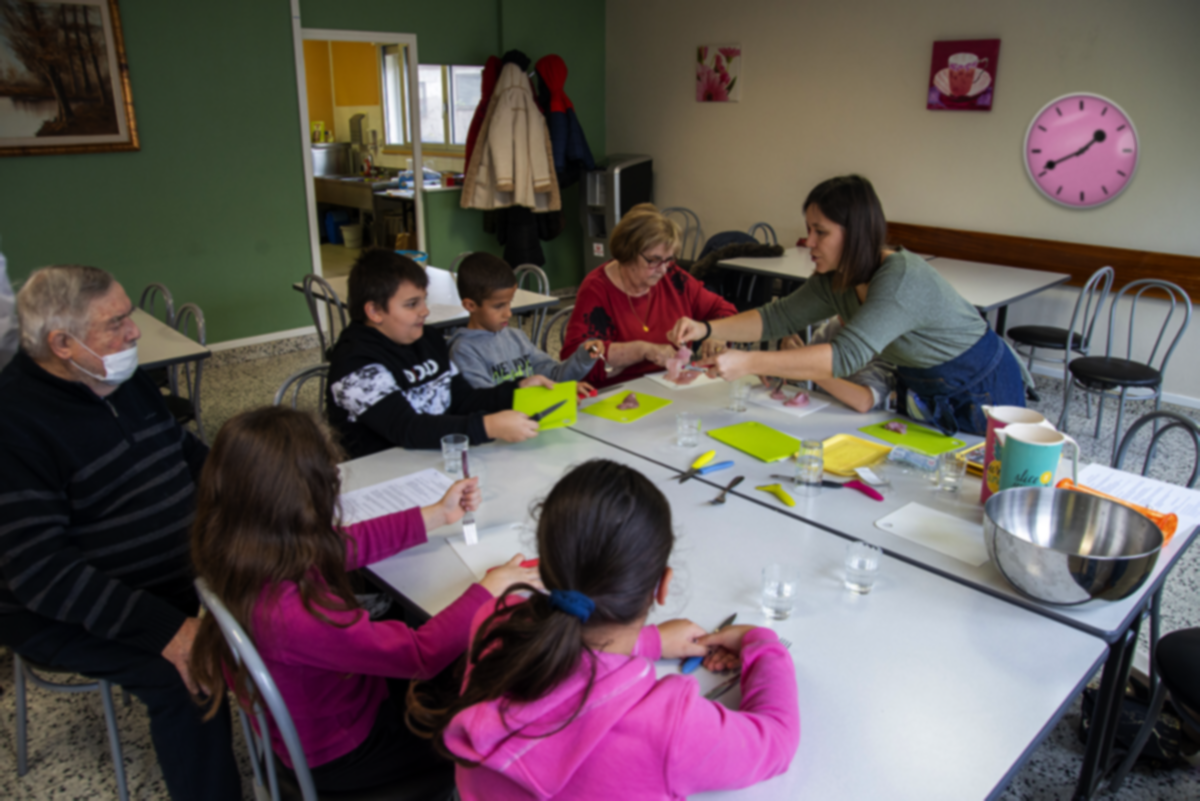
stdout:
**1:41**
